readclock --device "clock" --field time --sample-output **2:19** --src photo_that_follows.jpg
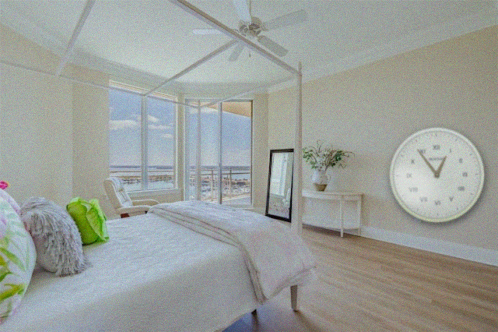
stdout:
**12:54**
